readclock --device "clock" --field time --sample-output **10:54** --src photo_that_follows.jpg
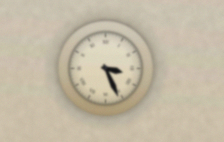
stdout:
**3:26**
